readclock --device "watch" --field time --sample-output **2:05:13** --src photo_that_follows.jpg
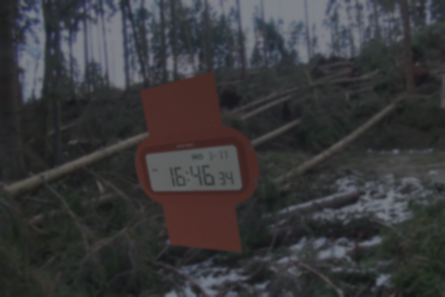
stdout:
**16:46:34**
